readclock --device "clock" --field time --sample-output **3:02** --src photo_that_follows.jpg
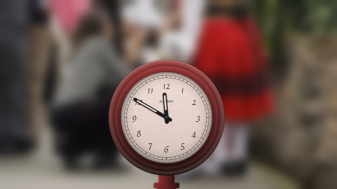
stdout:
**11:50**
